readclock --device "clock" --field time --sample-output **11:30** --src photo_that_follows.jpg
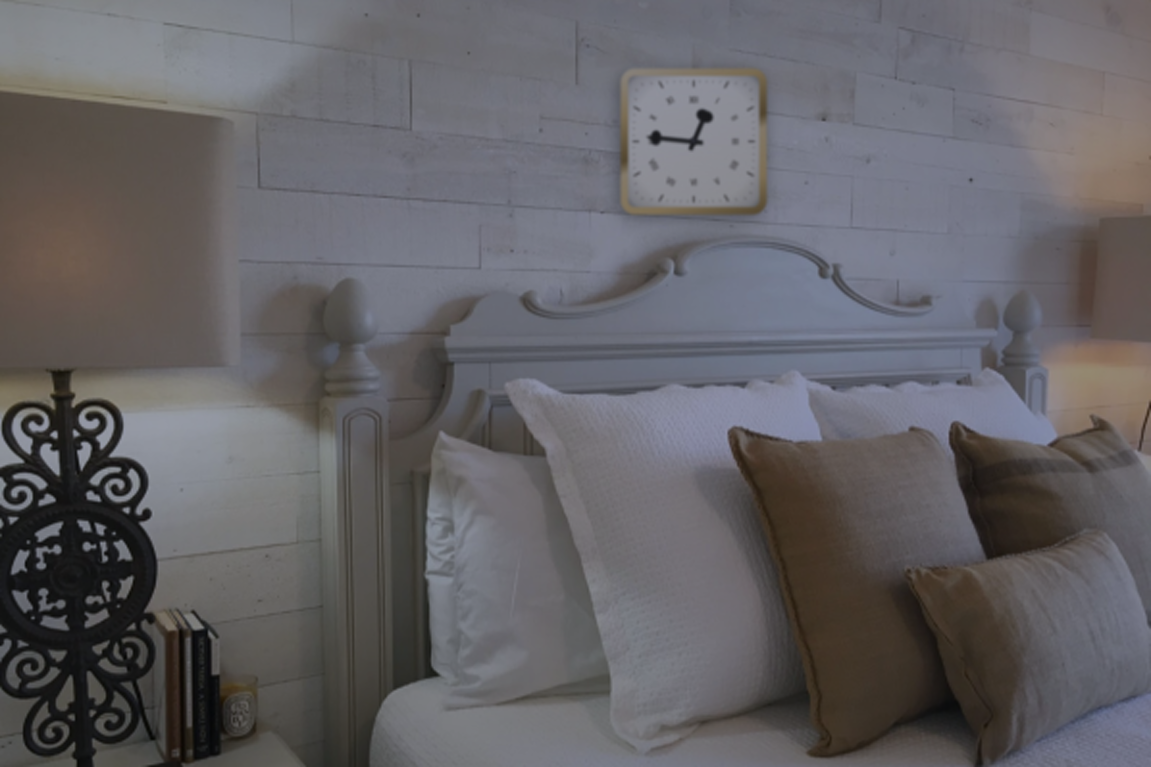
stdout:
**12:46**
